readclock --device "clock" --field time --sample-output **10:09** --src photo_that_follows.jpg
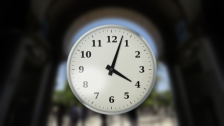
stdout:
**4:03**
